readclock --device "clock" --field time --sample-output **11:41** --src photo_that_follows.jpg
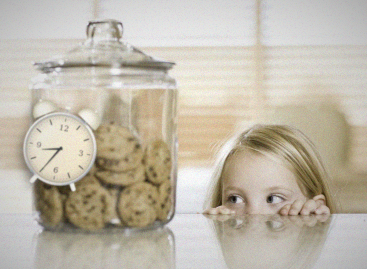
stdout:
**8:35**
